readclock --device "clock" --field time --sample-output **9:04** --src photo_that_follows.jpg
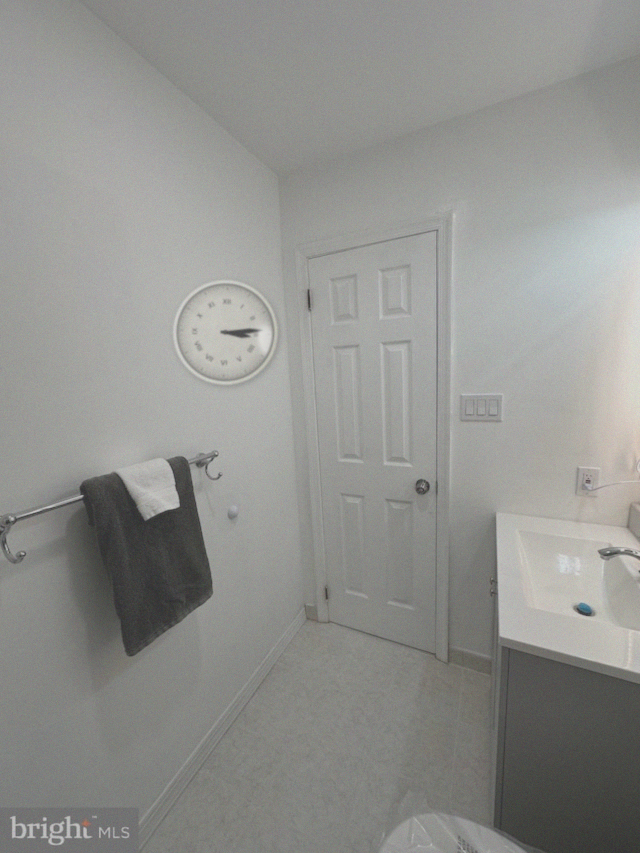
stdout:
**3:14**
